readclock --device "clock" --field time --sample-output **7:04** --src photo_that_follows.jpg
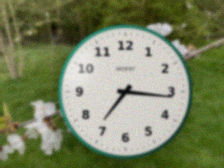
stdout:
**7:16**
